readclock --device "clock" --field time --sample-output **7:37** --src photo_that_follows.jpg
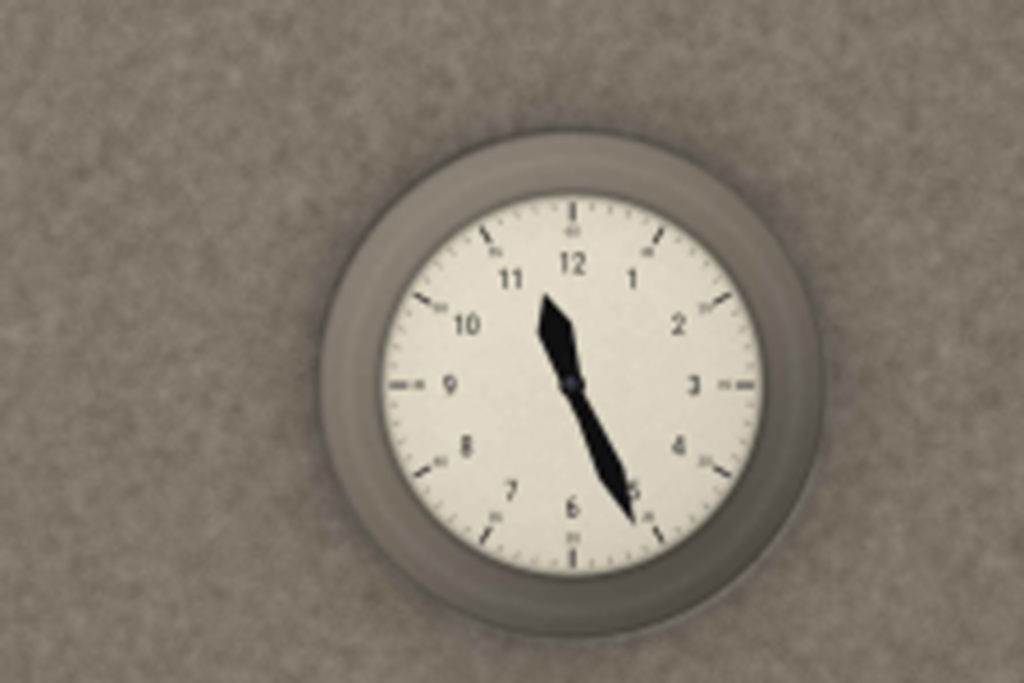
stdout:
**11:26**
